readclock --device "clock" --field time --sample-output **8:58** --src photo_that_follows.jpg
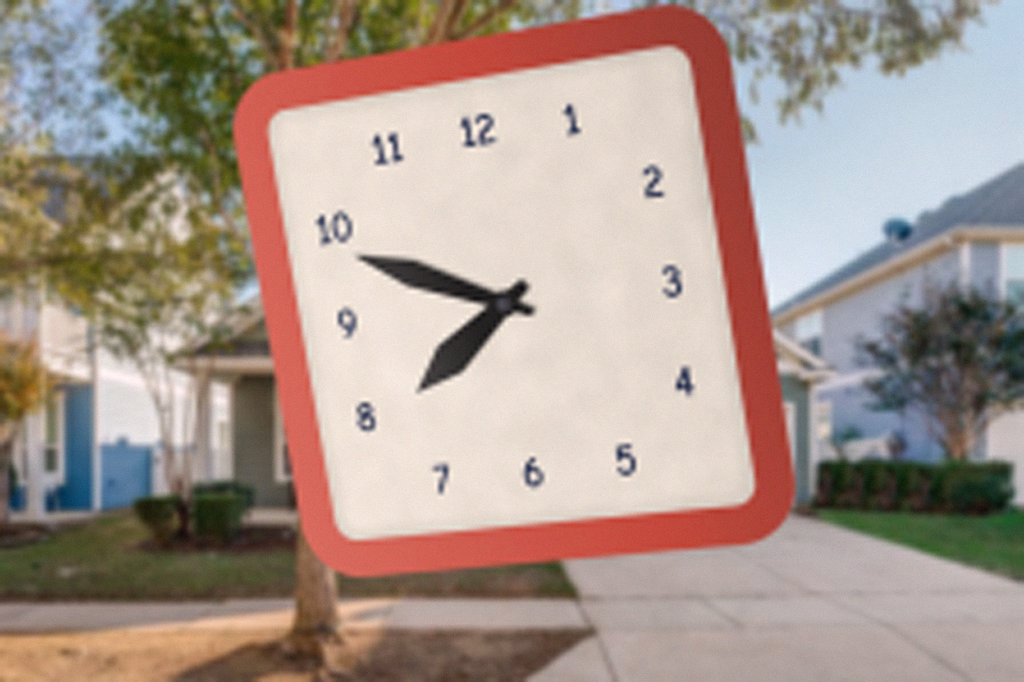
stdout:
**7:49**
